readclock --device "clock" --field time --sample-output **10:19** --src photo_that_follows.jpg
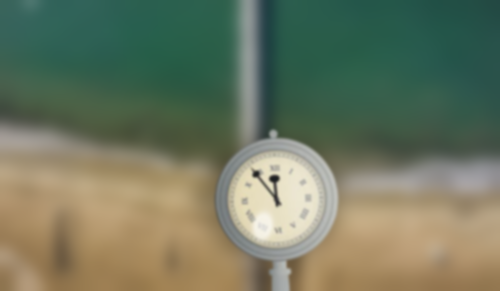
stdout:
**11:54**
